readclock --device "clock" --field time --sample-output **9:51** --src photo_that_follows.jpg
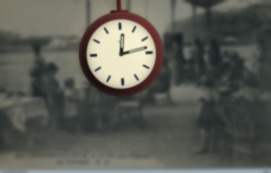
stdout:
**12:13**
